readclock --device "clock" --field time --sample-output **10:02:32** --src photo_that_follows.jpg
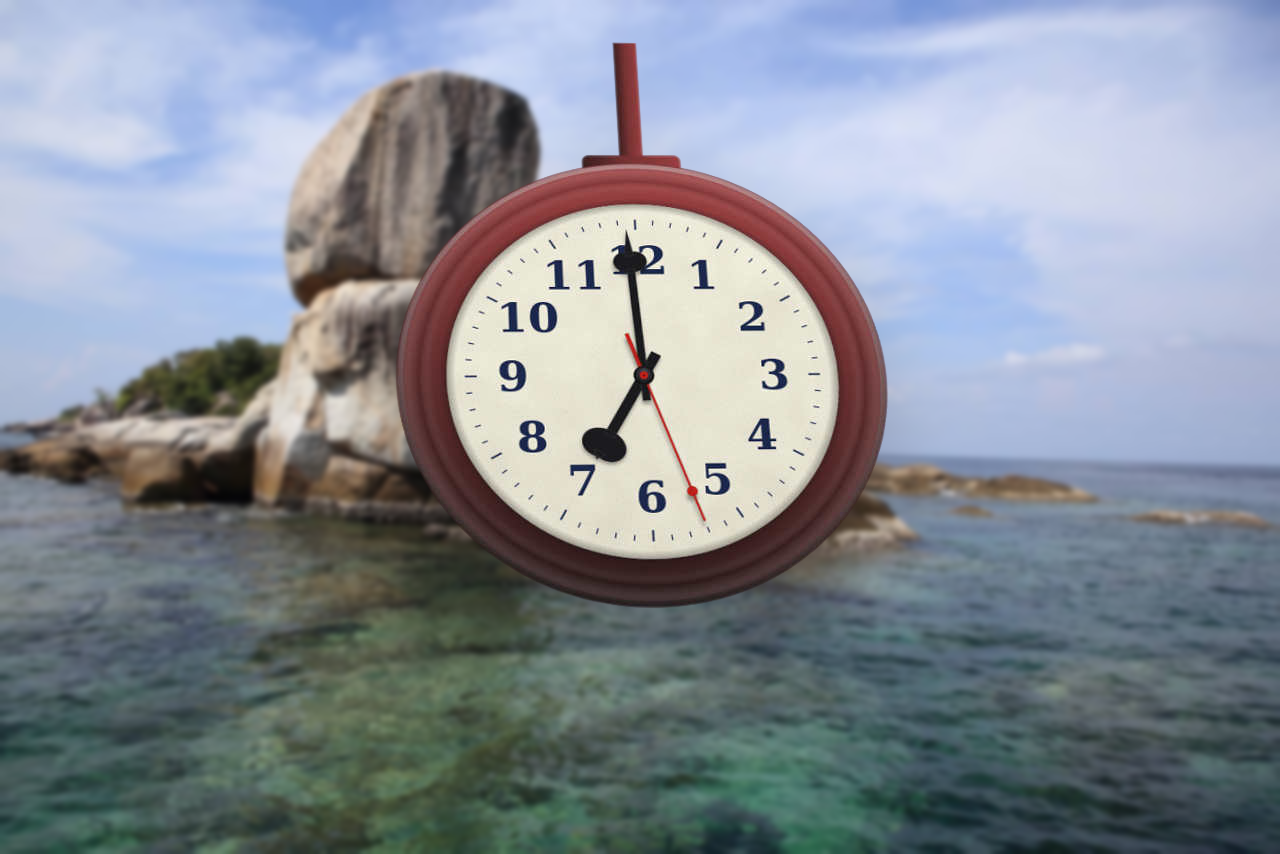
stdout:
**6:59:27**
